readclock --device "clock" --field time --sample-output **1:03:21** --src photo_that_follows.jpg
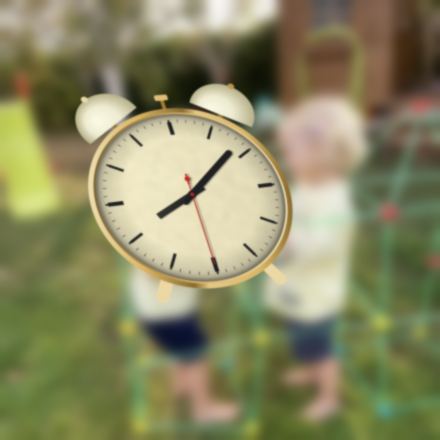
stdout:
**8:08:30**
